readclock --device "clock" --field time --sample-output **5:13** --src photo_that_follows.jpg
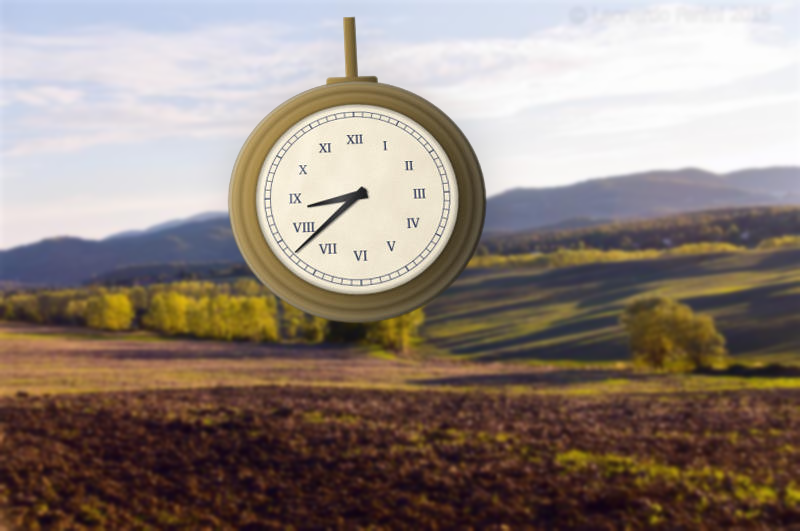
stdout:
**8:38**
